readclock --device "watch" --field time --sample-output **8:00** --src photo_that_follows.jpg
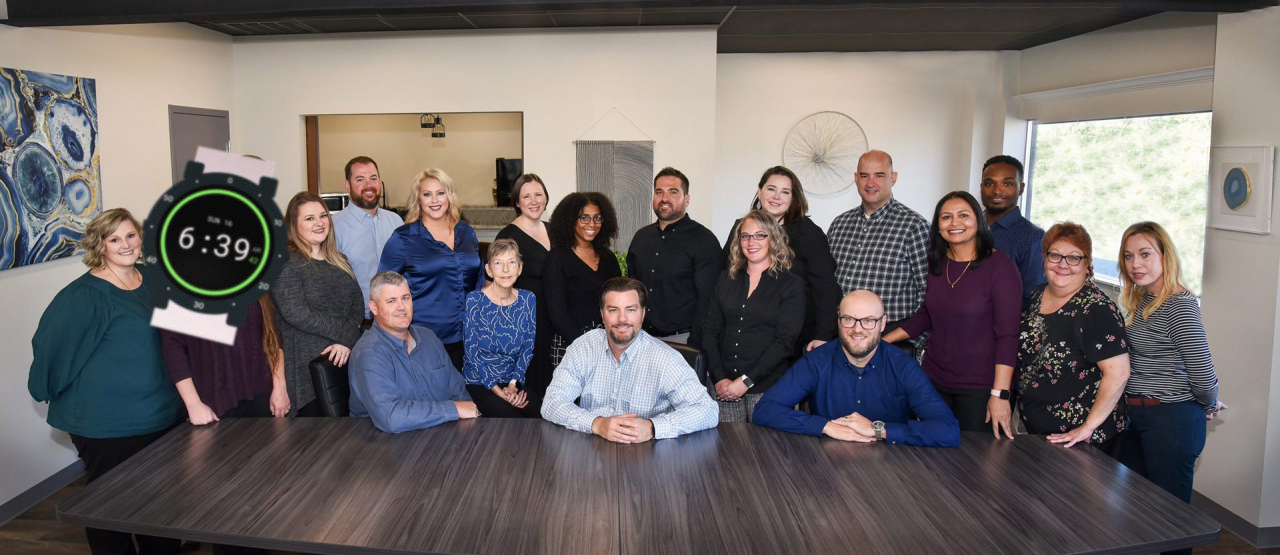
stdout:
**6:39**
